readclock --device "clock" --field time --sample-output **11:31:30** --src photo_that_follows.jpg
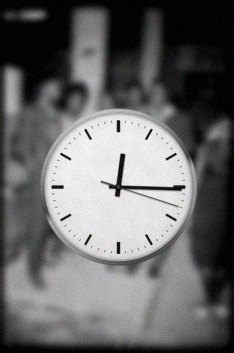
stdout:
**12:15:18**
